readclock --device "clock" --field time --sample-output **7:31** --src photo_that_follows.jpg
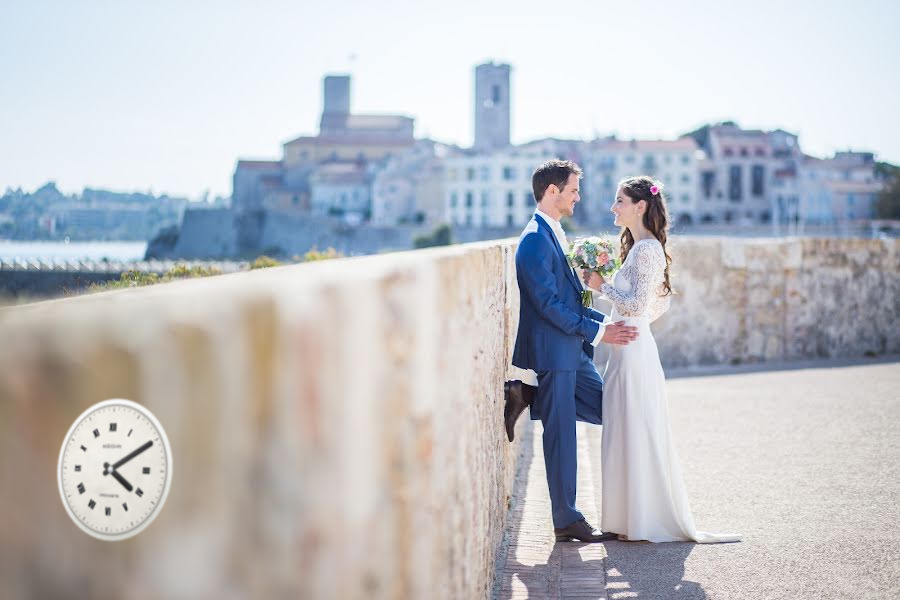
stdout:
**4:10**
